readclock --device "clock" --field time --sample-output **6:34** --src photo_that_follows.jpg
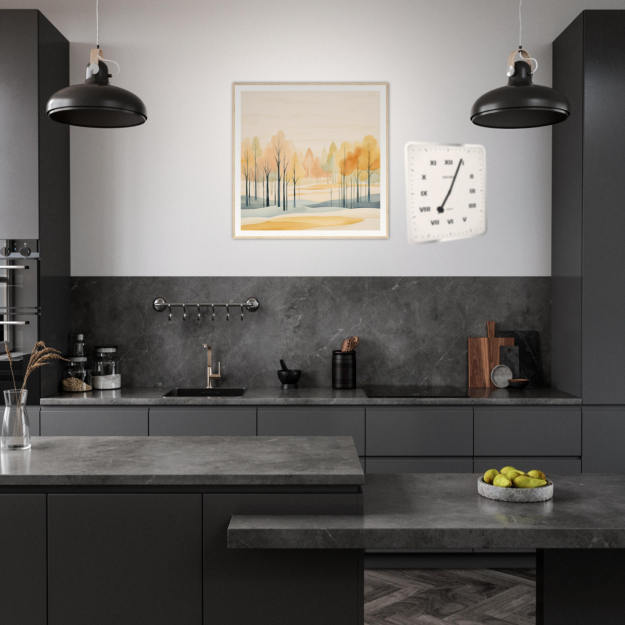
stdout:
**7:04**
